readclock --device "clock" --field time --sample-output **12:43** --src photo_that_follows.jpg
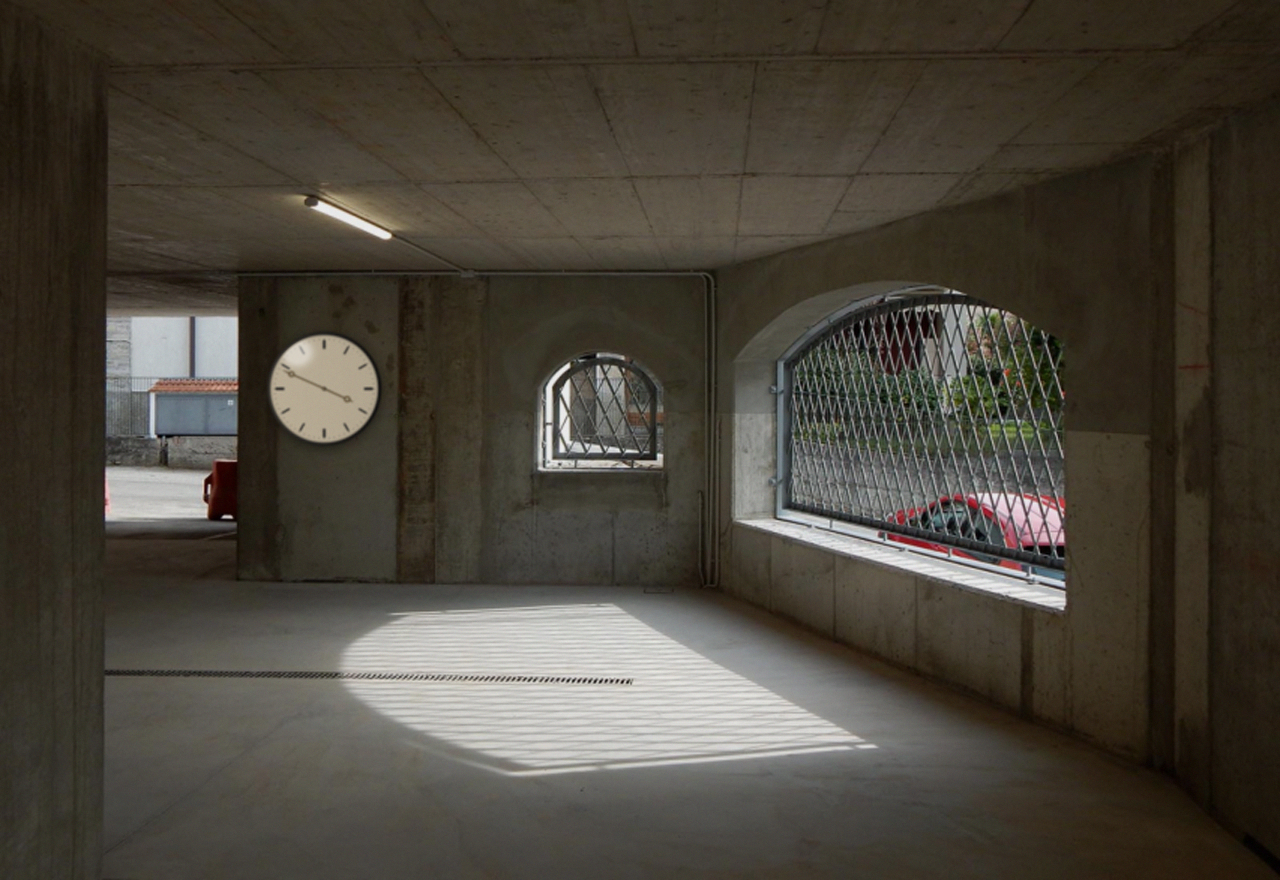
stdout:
**3:49**
